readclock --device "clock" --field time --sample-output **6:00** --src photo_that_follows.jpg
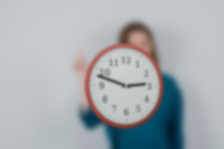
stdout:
**2:48**
